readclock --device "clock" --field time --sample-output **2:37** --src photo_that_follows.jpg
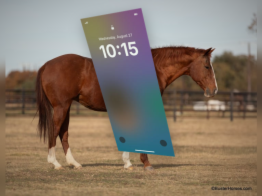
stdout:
**10:15**
